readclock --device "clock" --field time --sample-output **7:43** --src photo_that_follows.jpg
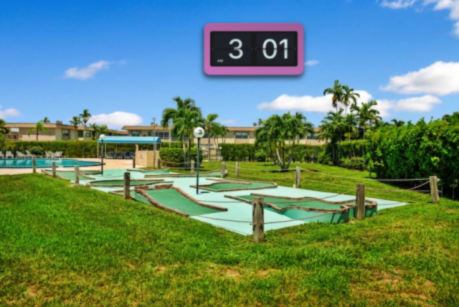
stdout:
**3:01**
